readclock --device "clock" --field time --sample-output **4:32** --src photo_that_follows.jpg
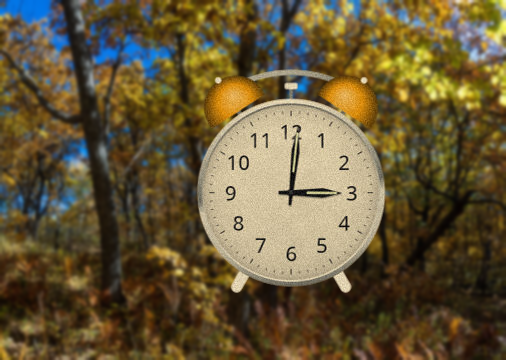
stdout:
**3:01**
